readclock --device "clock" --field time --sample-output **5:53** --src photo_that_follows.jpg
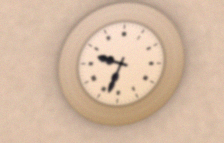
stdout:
**9:33**
